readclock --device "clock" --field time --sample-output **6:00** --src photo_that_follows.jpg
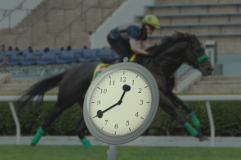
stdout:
**12:40**
